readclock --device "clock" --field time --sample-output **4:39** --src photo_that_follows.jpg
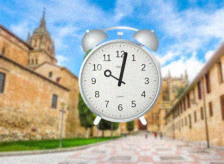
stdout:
**10:02**
